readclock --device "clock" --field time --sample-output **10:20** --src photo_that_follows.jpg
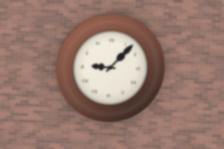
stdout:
**9:07**
